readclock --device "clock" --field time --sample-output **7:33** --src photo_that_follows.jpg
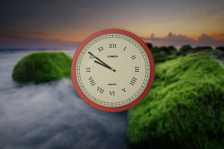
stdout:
**9:51**
